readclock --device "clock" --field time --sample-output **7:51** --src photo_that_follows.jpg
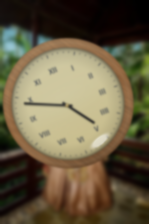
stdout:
**4:49**
